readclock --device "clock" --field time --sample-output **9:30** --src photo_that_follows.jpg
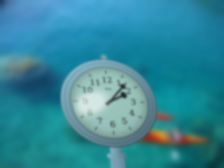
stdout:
**2:07**
